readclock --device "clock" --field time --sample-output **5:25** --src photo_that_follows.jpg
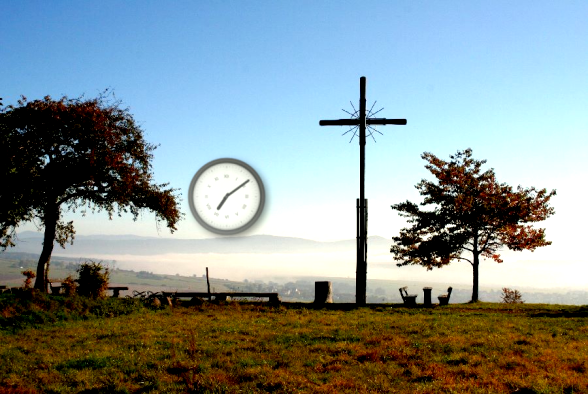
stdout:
**7:09**
